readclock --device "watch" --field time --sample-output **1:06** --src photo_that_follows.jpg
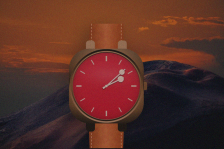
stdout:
**2:08**
